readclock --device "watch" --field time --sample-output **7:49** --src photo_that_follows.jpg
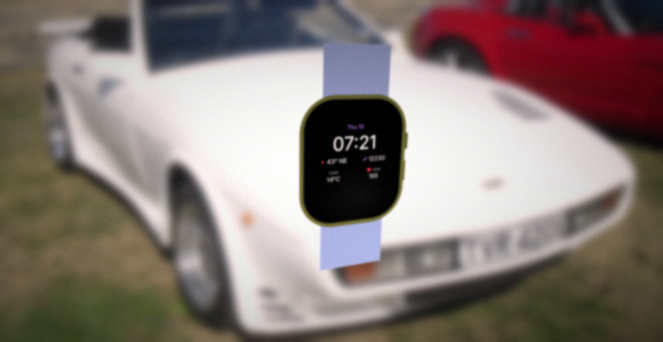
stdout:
**7:21**
